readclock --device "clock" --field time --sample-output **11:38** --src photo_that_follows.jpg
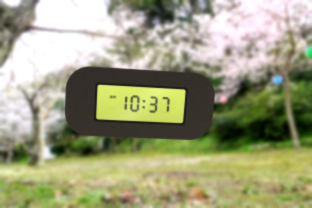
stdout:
**10:37**
